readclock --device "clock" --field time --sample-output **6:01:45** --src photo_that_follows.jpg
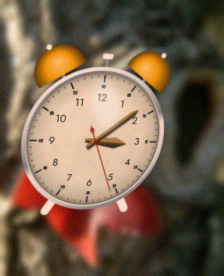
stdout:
**3:08:26**
